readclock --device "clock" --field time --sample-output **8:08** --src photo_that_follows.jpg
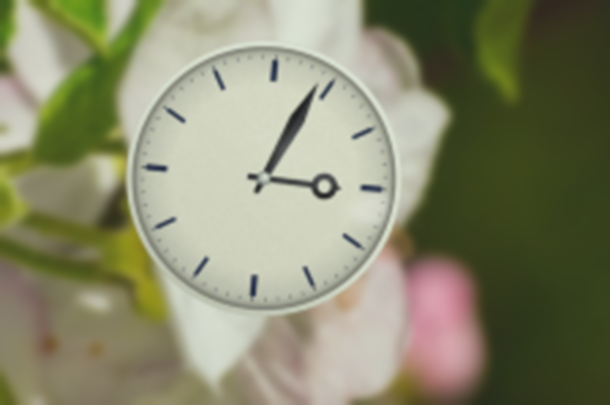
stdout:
**3:04**
